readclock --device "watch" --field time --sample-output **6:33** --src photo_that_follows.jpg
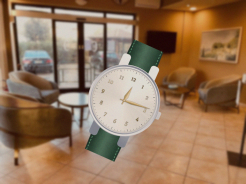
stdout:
**12:14**
